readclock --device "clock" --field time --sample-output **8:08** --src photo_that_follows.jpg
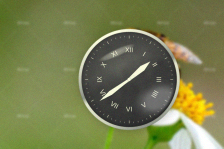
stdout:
**1:39**
